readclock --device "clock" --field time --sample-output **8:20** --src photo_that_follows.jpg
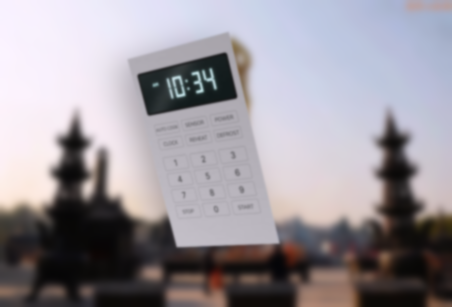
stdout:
**10:34**
